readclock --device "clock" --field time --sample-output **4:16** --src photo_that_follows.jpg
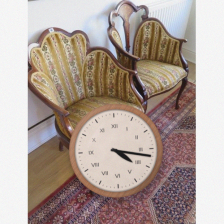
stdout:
**4:17**
